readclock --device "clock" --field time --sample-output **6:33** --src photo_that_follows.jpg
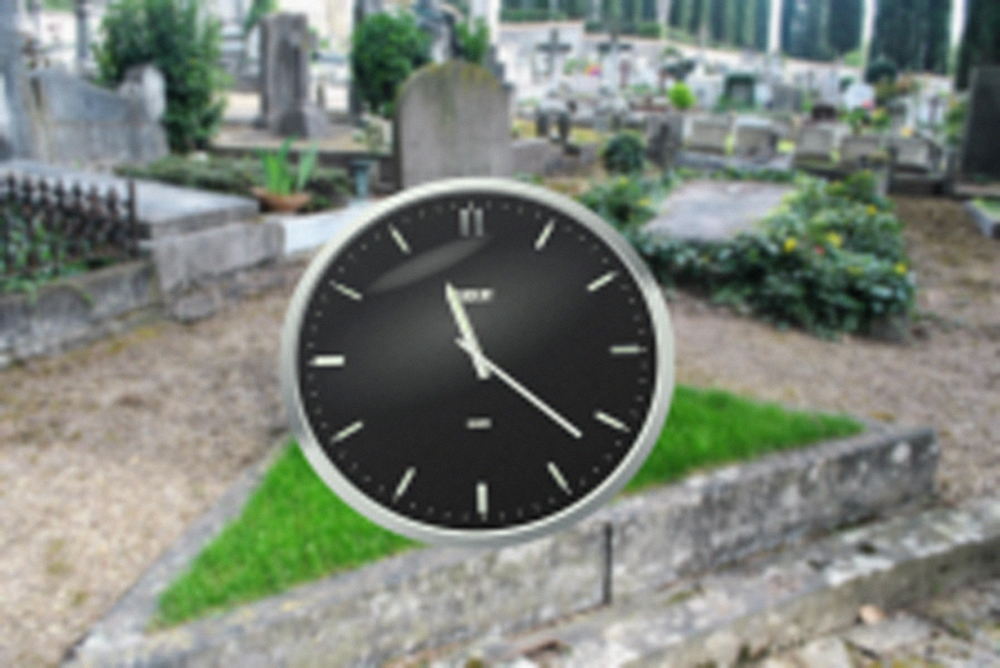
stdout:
**11:22**
